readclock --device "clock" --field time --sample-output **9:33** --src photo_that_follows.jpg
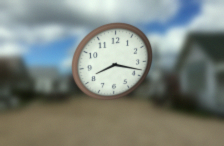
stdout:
**8:18**
